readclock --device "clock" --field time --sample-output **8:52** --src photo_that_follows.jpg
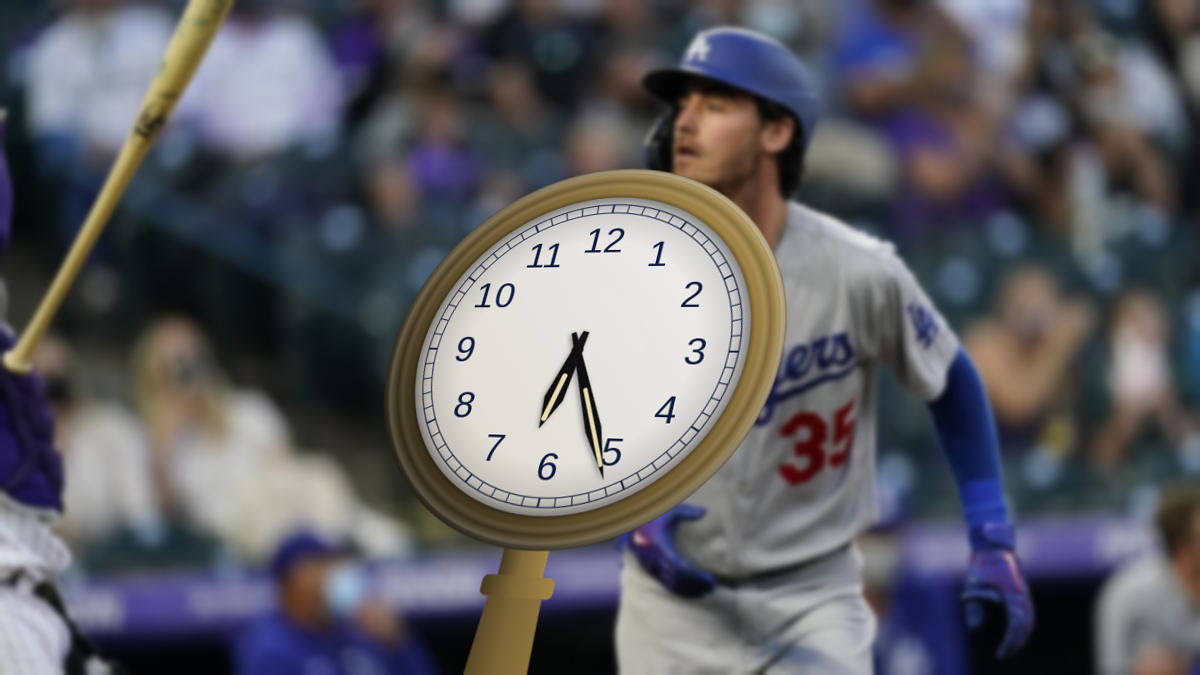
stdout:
**6:26**
